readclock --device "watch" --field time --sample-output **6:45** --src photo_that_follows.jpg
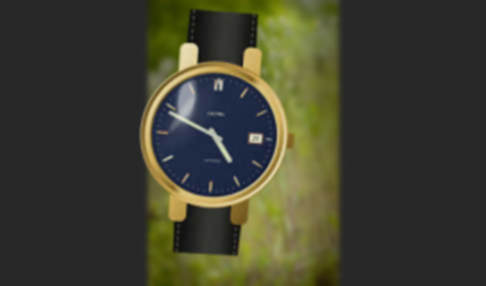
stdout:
**4:49**
